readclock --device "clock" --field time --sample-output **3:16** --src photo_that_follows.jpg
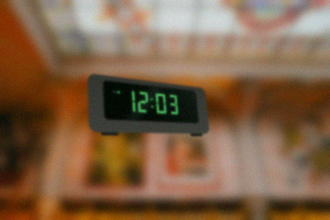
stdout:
**12:03**
